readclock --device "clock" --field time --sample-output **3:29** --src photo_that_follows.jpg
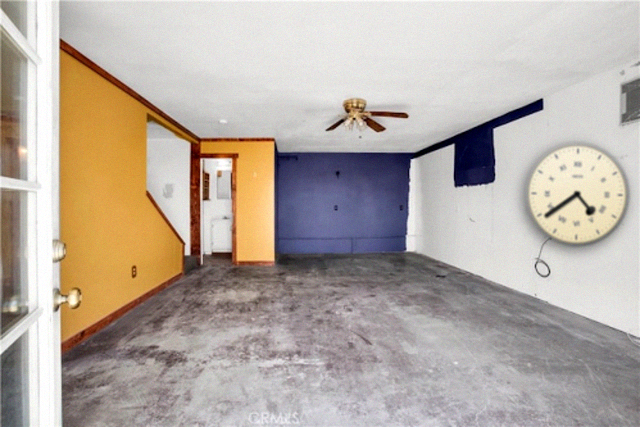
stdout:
**4:39**
